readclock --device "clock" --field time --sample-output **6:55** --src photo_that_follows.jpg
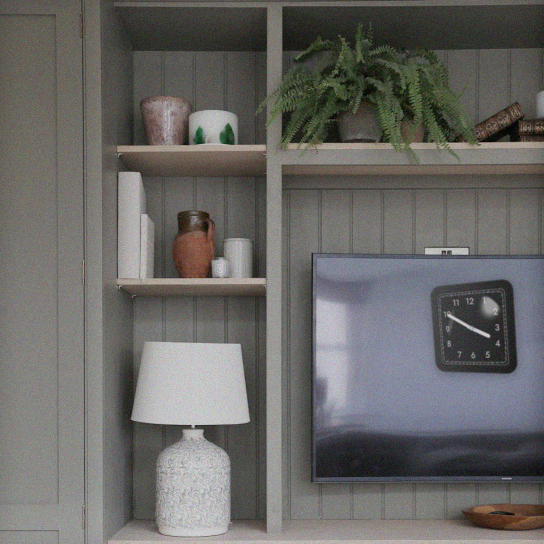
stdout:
**3:50**
